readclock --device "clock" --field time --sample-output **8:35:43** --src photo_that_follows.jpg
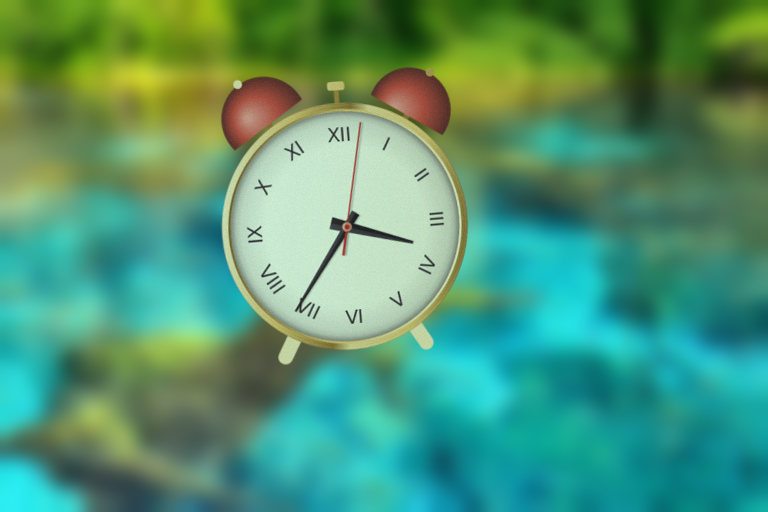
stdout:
**3:36:02**
